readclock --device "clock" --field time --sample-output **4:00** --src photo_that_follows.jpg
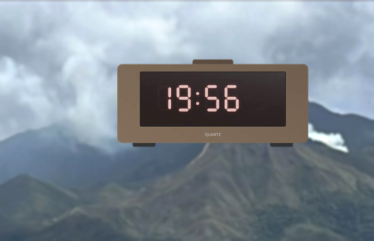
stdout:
**19:56**
